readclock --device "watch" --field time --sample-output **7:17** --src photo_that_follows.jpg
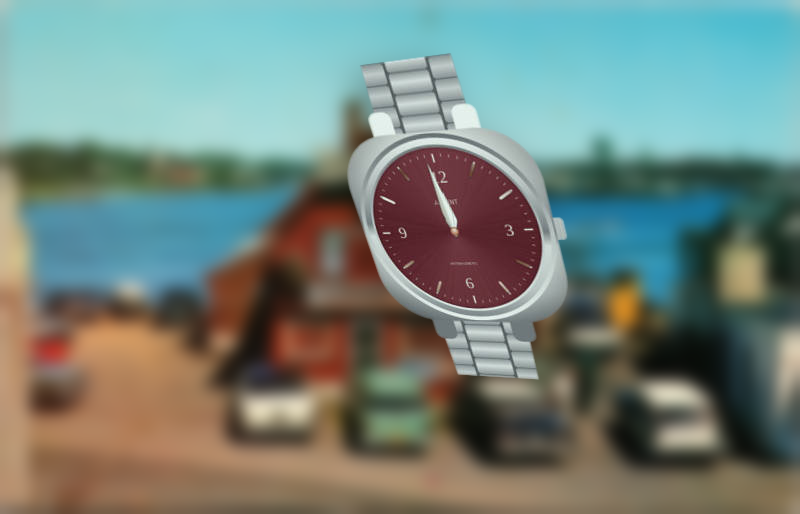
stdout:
**11:59**
